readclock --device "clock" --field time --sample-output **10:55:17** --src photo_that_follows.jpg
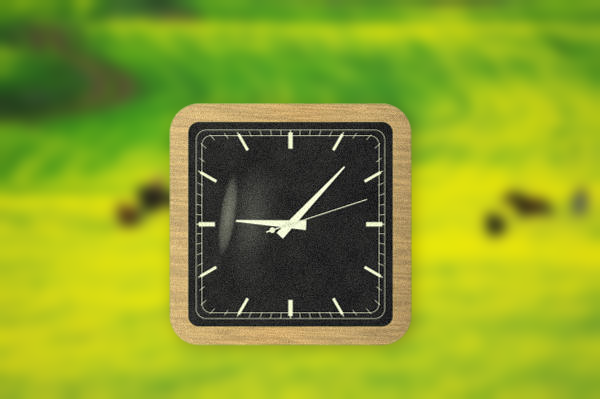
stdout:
**9:07:12**
